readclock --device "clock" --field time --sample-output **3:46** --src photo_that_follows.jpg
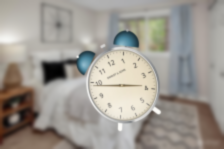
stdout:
**3:49**
